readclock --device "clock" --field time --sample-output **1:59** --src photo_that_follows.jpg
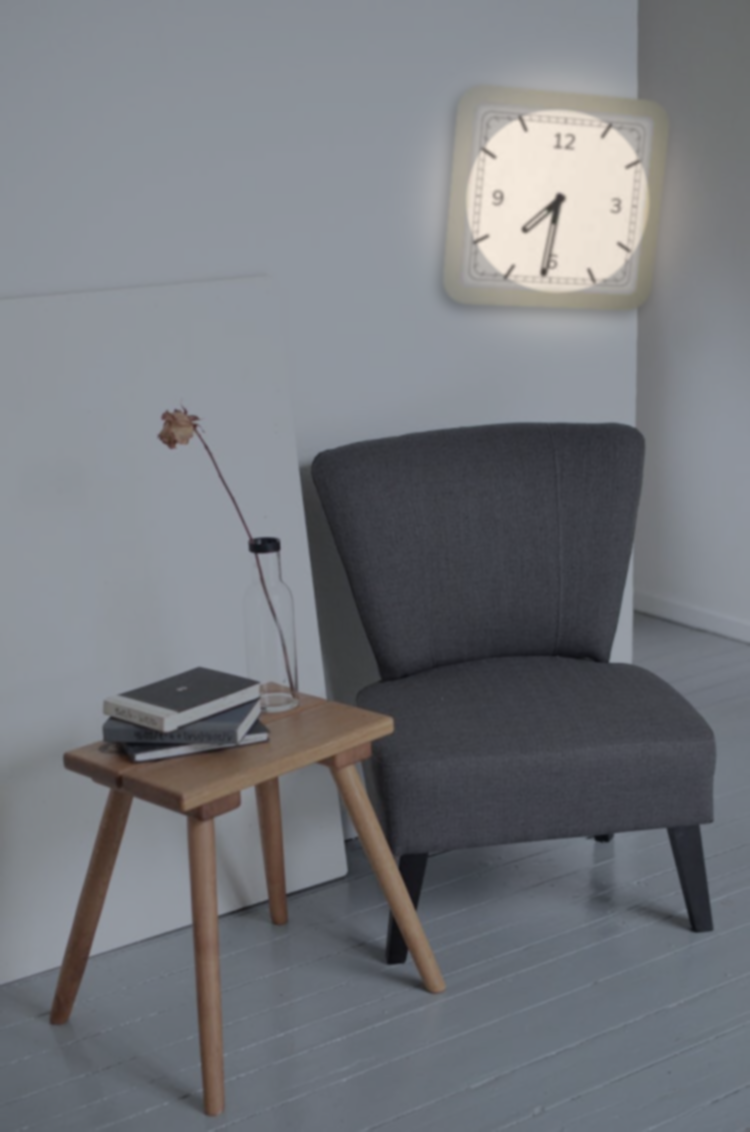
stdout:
**7:31**
